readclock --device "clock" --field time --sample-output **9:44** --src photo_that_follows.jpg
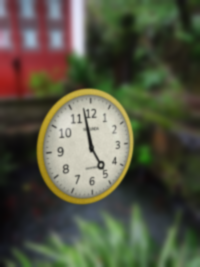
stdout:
**4:58**
